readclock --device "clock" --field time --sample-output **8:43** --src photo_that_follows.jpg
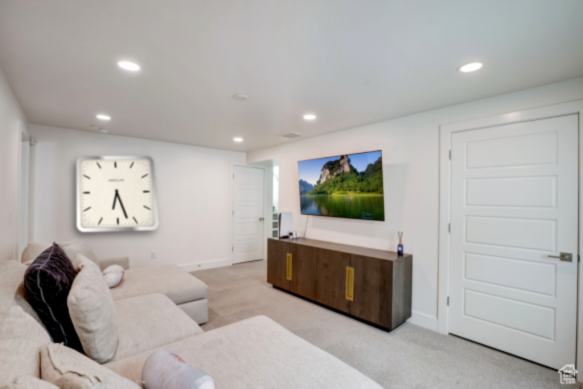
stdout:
**6:27**
